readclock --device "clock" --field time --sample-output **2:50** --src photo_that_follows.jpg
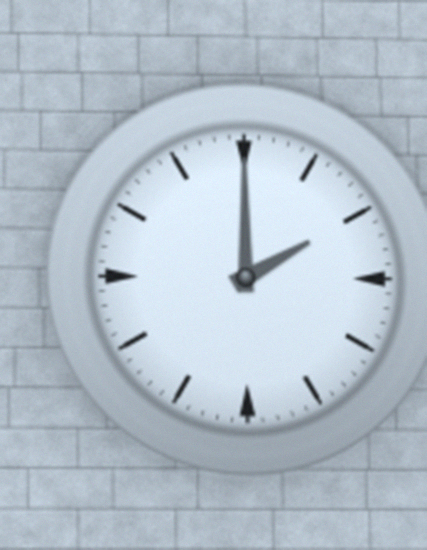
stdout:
**2:00**
